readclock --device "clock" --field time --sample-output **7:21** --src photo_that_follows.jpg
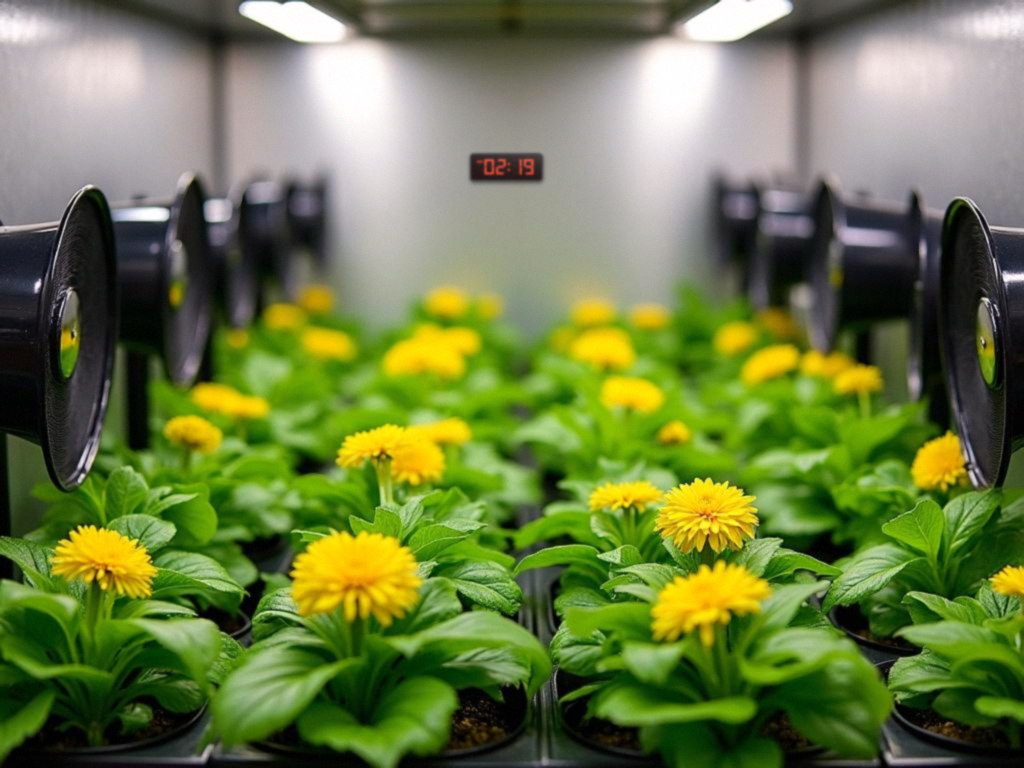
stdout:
**2:19**
